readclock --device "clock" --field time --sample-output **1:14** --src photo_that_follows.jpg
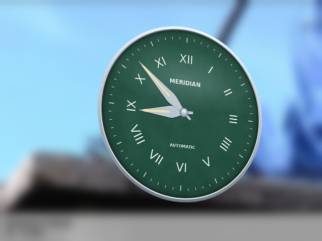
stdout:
**8:52**
